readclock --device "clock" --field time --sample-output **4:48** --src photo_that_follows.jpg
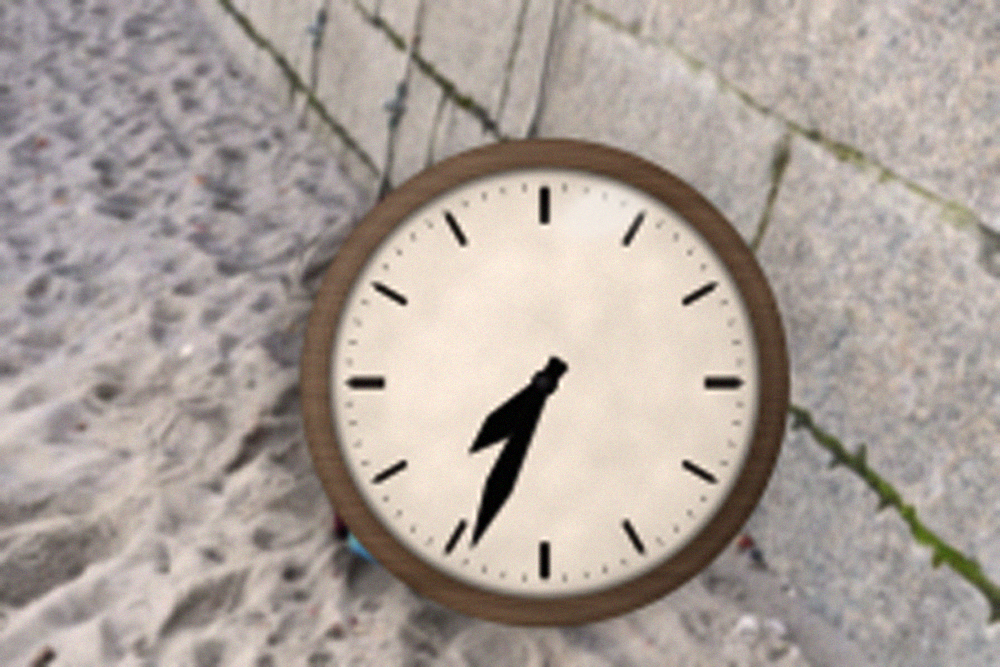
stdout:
**7:34**
